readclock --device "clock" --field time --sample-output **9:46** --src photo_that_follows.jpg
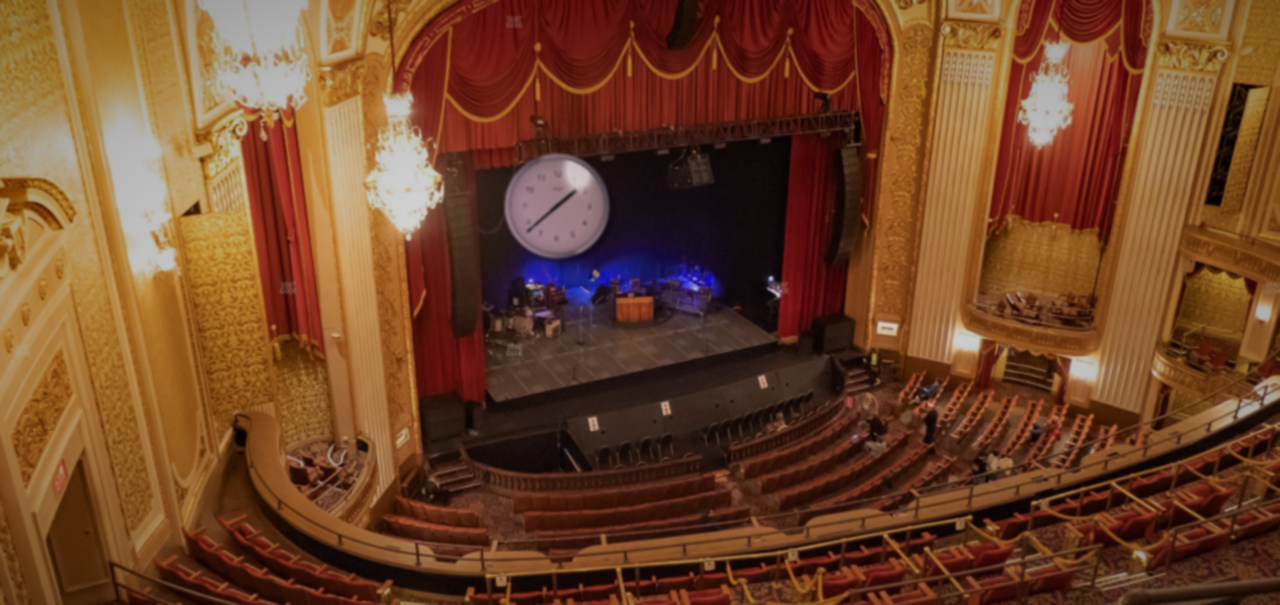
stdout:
**1:38**
